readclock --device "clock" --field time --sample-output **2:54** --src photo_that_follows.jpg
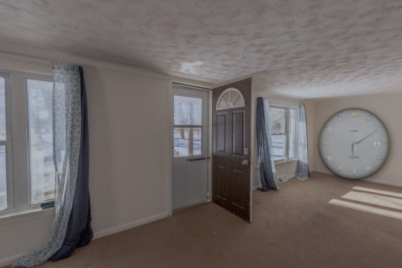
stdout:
**6:10**
